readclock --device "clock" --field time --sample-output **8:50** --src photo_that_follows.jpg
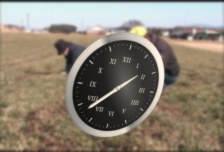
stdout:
**1:38**
